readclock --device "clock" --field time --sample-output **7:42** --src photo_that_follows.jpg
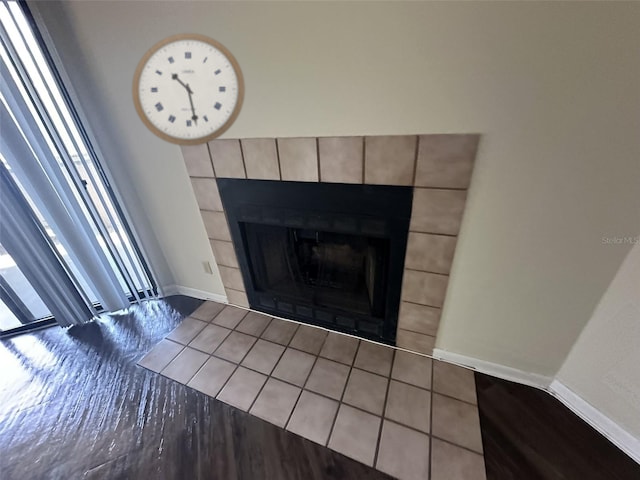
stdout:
**10:28**
